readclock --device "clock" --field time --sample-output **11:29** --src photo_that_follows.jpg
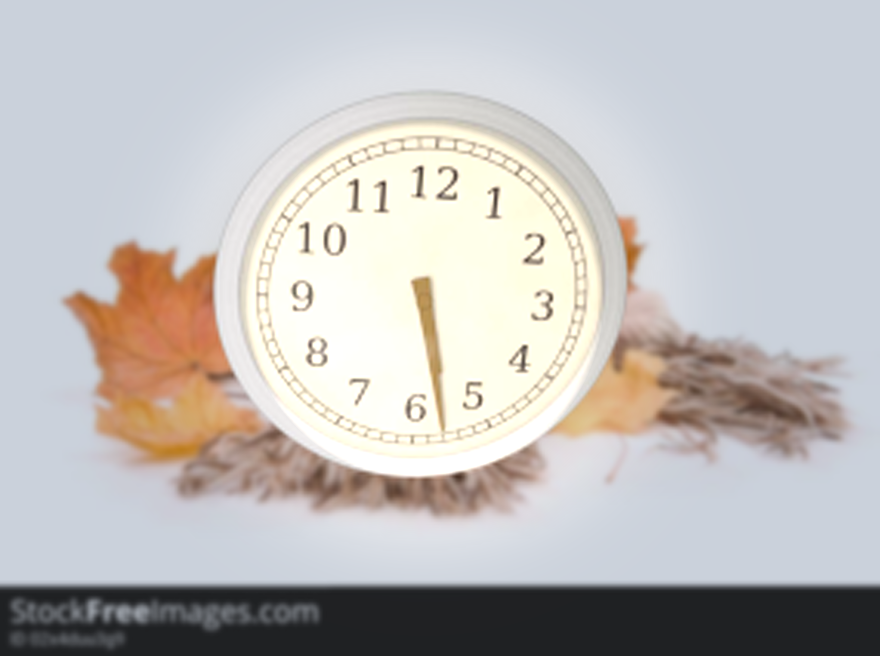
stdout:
**5:28**
